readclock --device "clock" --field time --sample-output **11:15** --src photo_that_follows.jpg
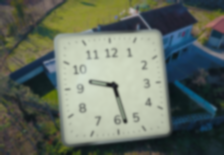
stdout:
**9:28**
